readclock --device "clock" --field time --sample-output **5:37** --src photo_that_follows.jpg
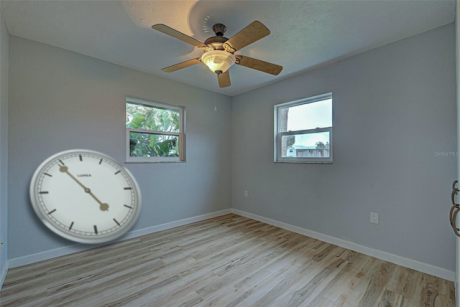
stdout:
**4:54**
